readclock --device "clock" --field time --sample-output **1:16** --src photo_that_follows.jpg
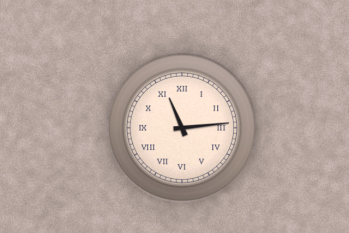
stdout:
**11:14**
